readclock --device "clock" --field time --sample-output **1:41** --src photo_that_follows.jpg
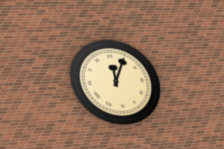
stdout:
**12:05**
